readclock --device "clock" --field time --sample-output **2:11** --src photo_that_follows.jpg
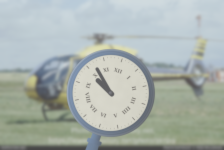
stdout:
**9:52**
